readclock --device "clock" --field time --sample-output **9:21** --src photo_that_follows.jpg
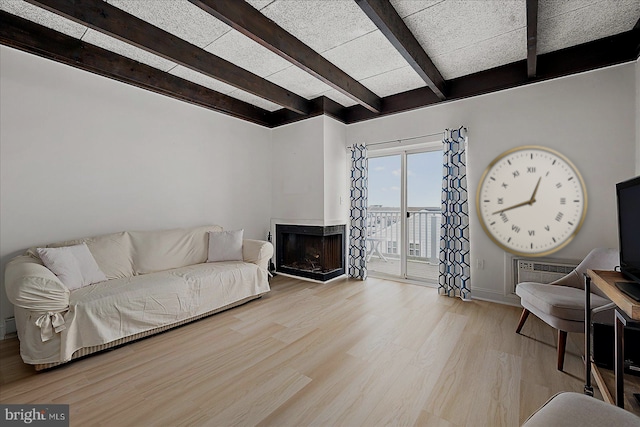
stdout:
**12:42**
